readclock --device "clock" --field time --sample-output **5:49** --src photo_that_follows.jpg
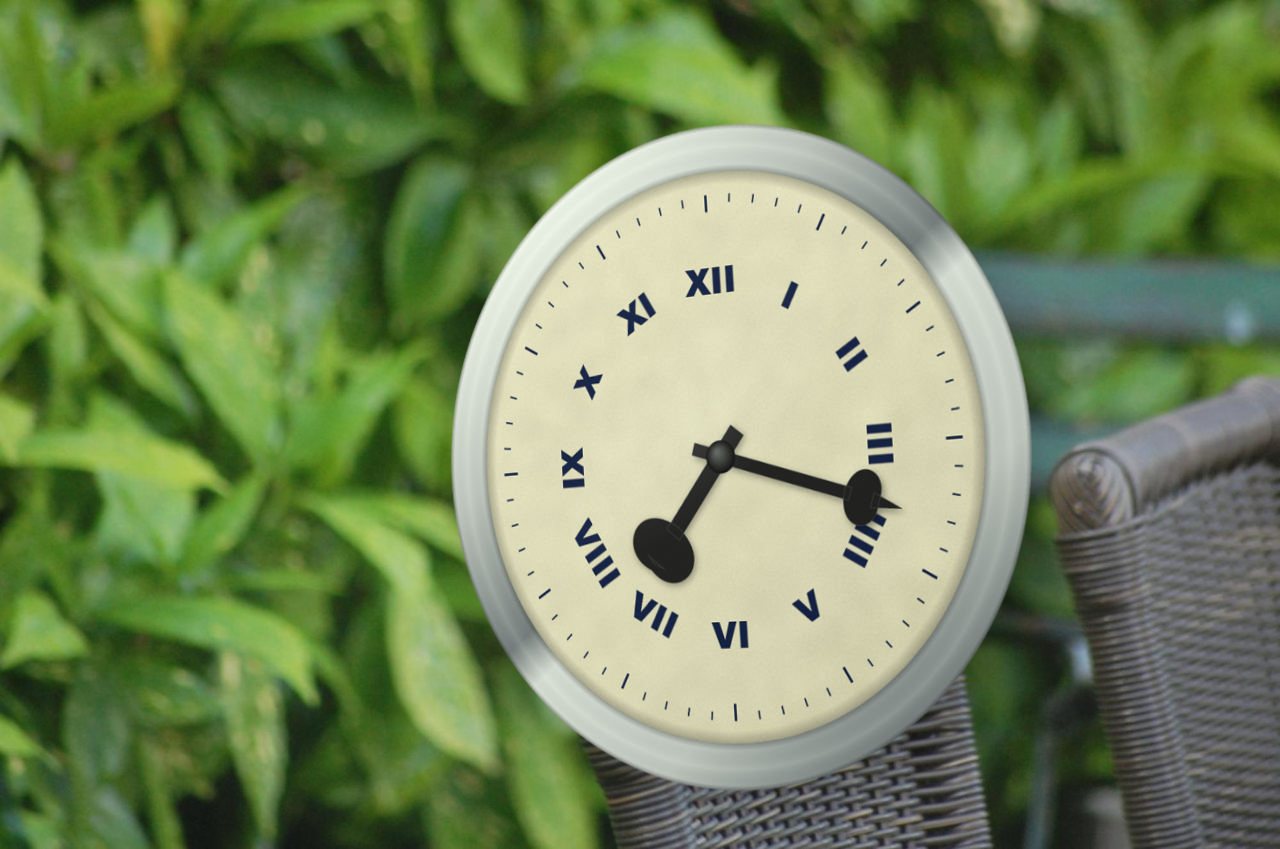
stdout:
**7:18**
